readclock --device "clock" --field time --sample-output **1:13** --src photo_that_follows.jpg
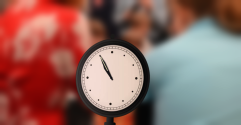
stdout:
**10:55**
